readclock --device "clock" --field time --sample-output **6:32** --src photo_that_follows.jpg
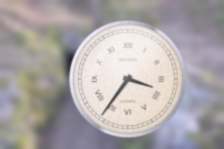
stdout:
**3:36**
